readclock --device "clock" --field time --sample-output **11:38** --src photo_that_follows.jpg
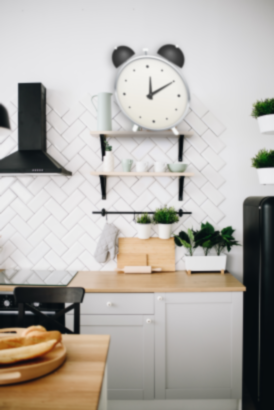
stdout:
**12:10**
